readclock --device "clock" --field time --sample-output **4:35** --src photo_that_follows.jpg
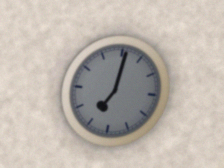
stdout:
**7:01**
